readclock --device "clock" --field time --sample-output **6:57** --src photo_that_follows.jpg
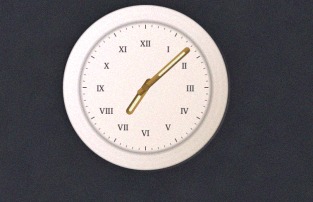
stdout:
**7:08**
